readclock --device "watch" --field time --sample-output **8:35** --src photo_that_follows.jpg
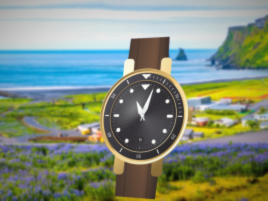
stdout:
**11:03**
